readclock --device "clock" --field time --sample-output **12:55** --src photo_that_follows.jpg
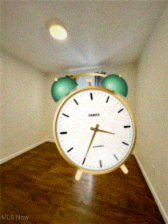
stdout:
**3:35**
